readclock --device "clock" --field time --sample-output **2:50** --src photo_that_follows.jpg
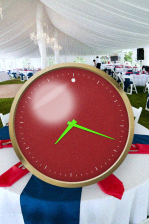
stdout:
**7:18**
